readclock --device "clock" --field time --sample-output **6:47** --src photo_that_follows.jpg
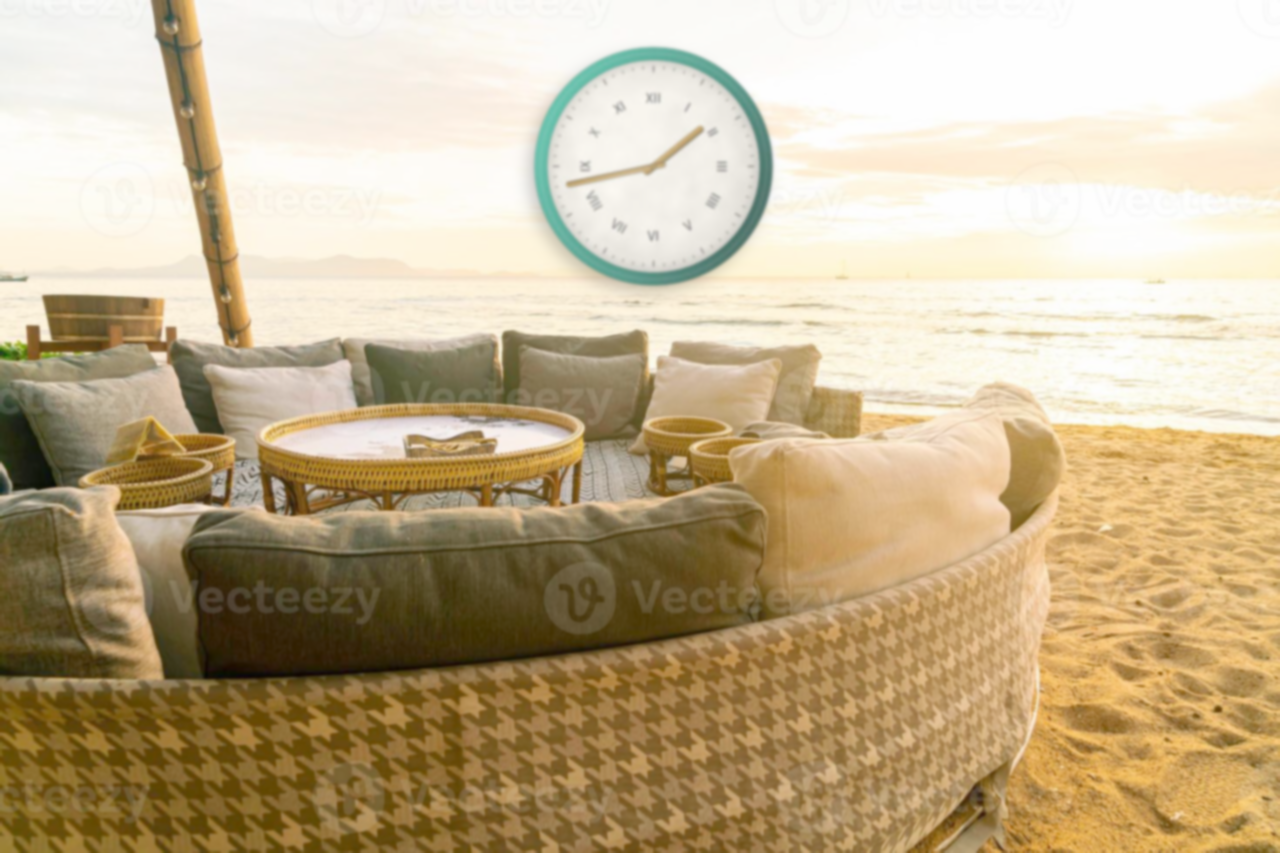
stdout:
**1:43**
